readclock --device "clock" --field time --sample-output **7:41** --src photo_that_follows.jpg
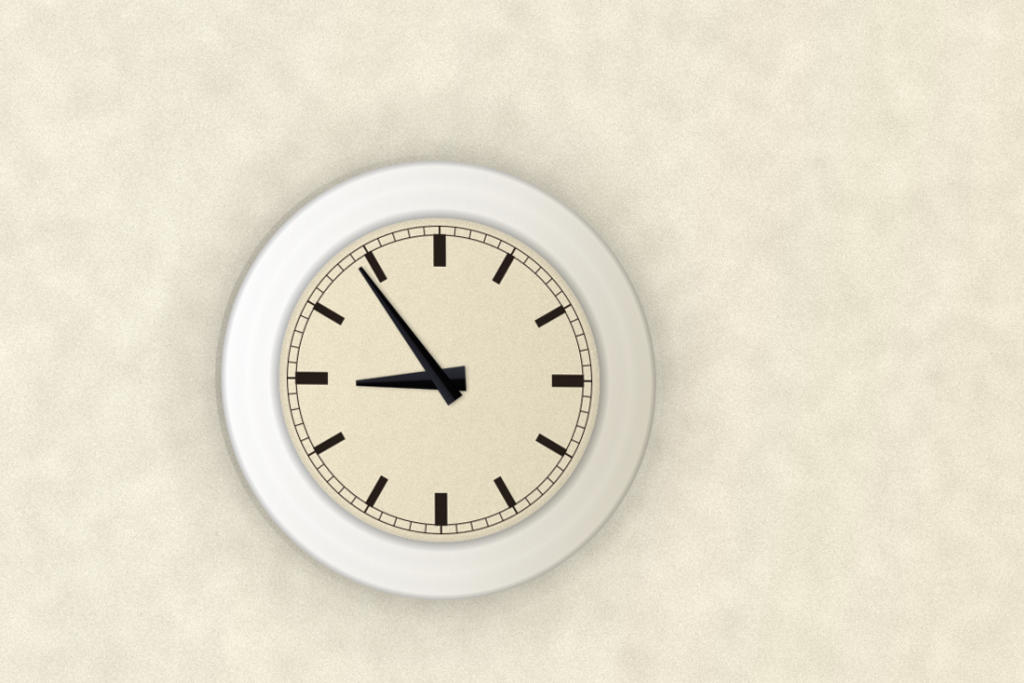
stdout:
**8:54**
